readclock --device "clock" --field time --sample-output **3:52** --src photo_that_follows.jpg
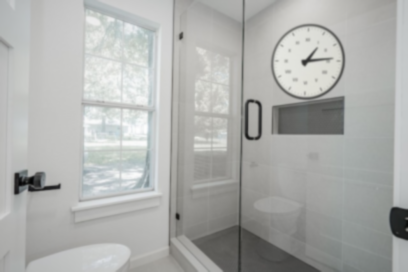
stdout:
**1:14**
